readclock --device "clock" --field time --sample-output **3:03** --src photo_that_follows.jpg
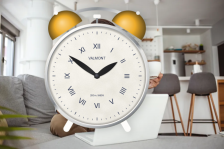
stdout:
**1:51**
